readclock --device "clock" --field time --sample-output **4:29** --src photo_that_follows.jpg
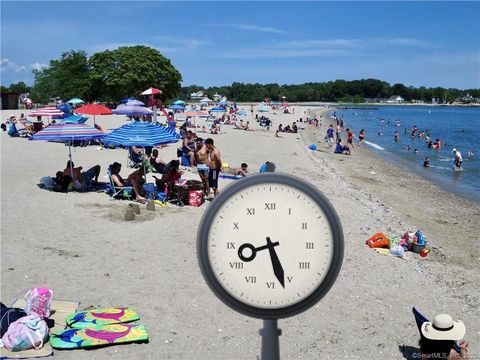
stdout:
**8:27**
